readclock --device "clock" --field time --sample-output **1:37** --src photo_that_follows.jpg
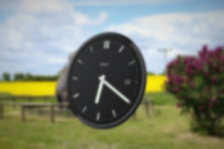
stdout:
**6:20**
